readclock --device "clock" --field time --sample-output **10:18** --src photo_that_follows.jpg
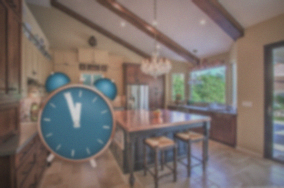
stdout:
**11:56**
